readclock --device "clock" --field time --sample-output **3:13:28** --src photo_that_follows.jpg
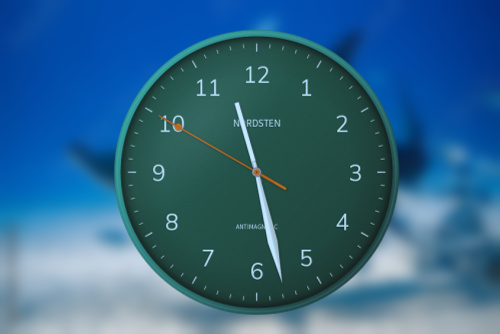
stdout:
**11:27:50**
